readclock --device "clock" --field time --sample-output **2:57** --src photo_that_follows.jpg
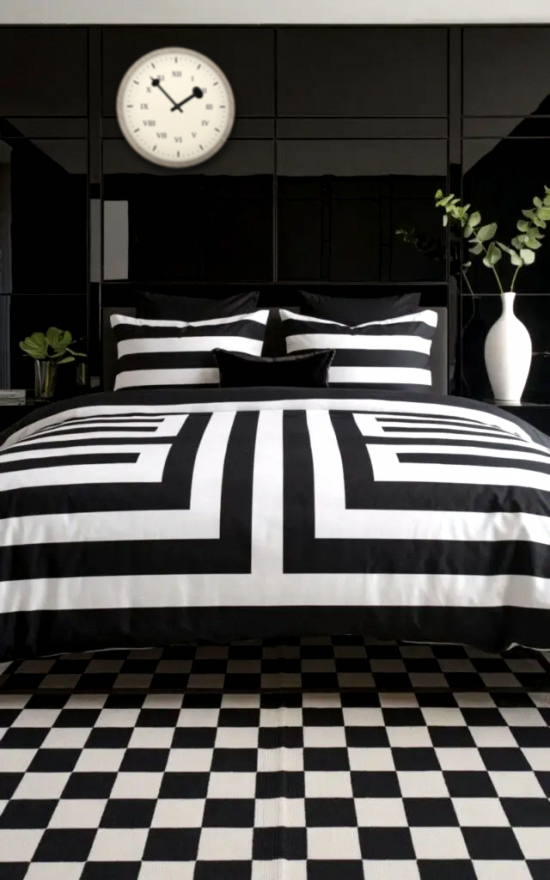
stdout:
**1:53**
